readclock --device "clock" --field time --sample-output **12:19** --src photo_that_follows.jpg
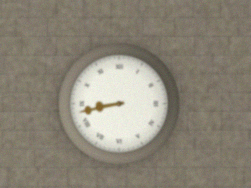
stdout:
**8:43**
